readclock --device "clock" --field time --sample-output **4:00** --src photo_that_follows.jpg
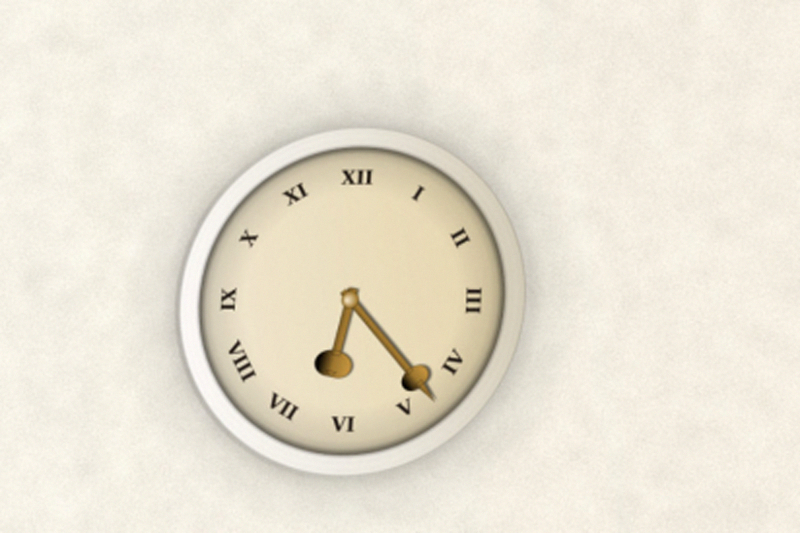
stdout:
**6:23**
